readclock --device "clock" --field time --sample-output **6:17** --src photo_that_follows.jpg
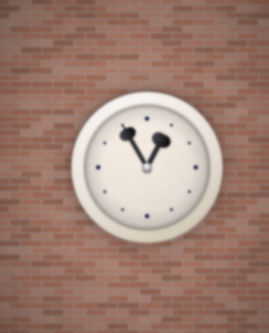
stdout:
**12:55**
